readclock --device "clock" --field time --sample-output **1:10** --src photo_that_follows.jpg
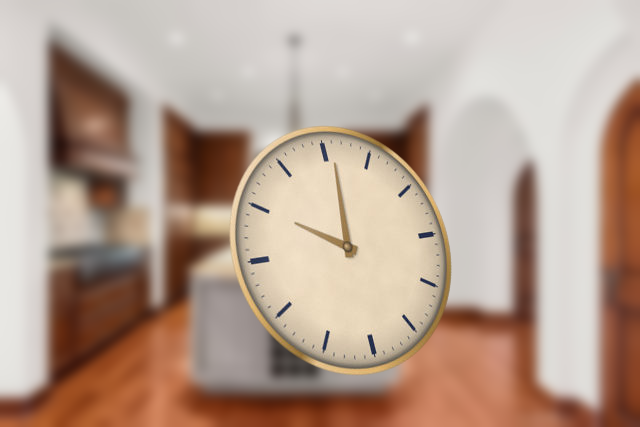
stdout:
**10:01**
